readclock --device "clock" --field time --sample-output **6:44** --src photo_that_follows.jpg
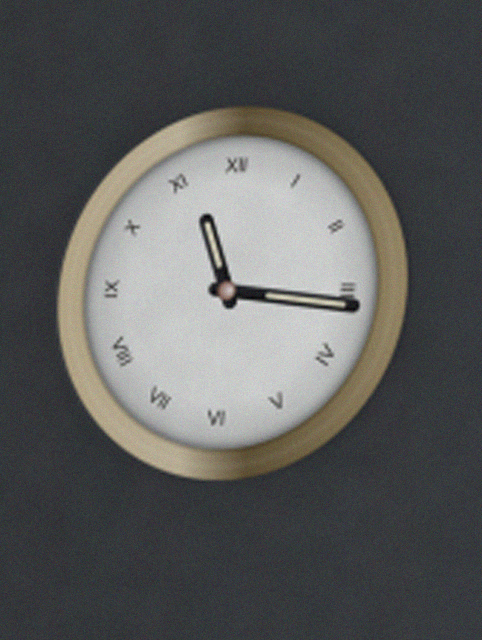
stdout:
**11:16**
